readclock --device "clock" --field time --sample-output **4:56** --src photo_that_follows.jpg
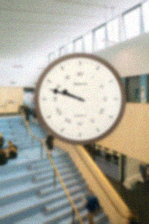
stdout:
**9:48**
